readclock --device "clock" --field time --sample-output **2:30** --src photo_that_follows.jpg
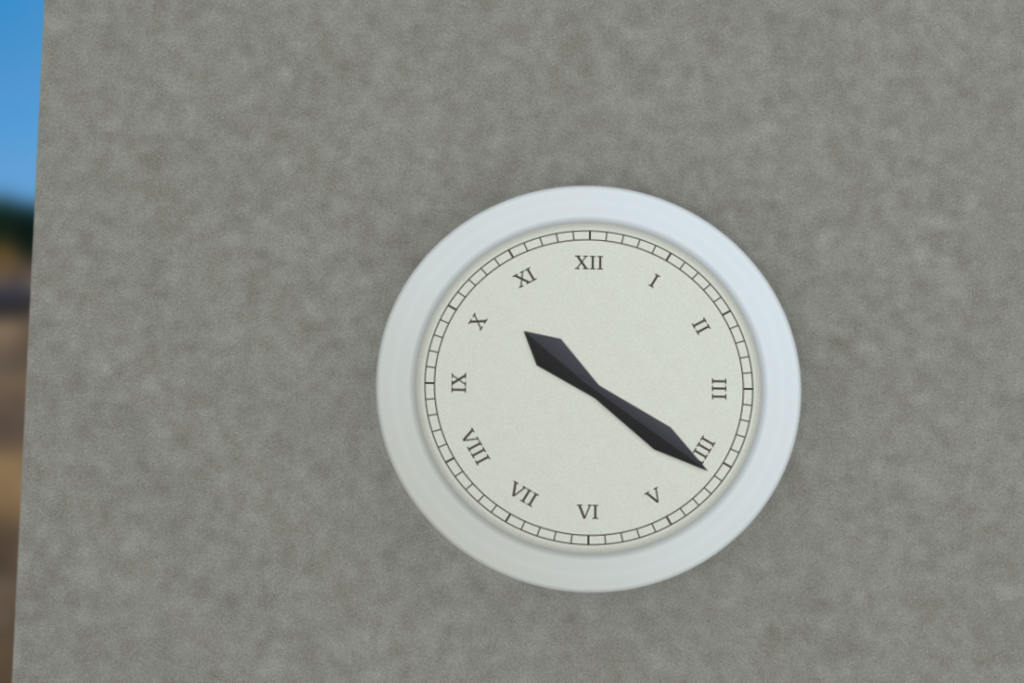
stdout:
**10:21**
